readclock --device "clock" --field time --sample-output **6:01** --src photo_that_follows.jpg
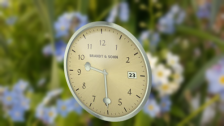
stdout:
**9:30**
